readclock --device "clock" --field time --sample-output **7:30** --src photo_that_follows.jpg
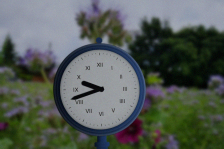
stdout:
**9:42**
